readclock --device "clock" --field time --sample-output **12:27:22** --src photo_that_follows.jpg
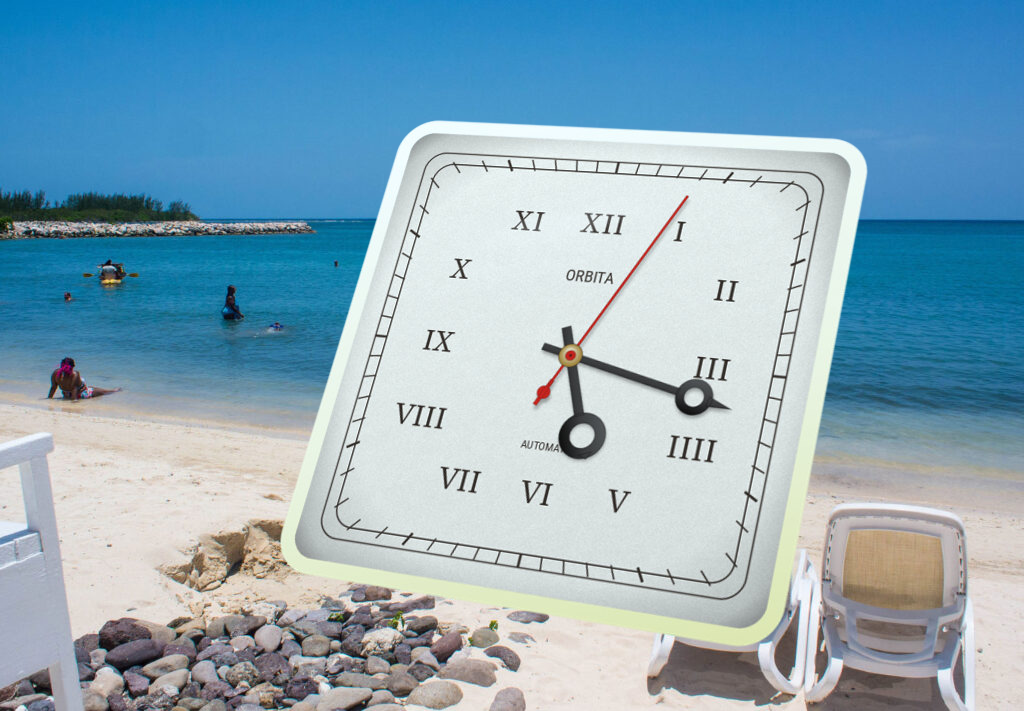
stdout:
**5:17:04**
